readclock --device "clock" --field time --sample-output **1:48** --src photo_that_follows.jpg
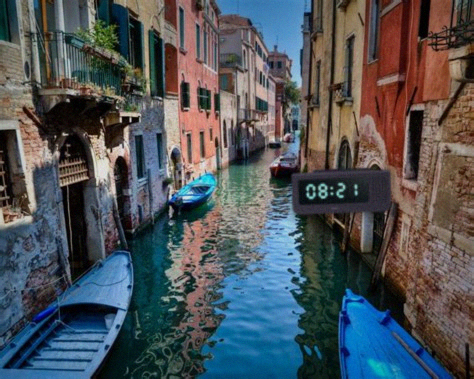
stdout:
**8:21**
